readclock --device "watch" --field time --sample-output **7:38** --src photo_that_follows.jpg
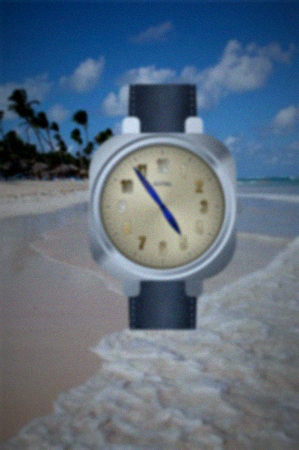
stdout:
**4:54**
